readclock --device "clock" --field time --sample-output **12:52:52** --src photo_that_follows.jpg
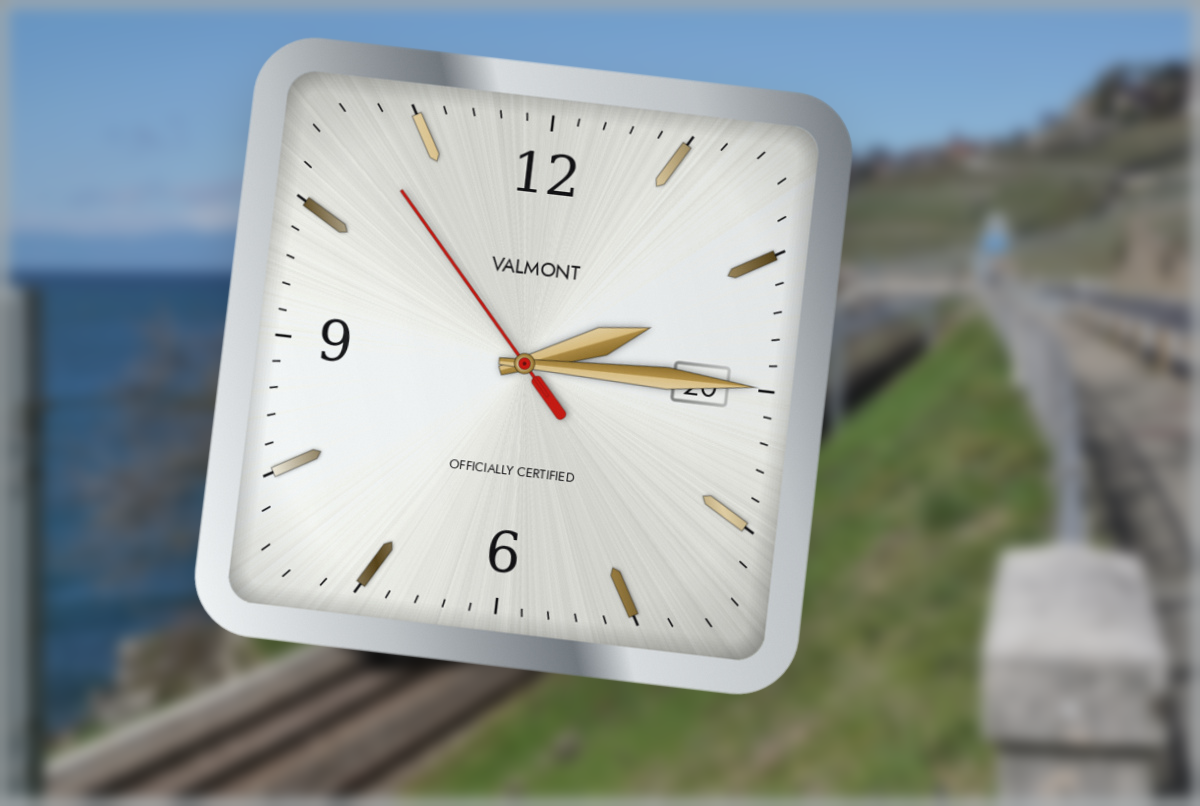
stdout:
**2:14:53**
